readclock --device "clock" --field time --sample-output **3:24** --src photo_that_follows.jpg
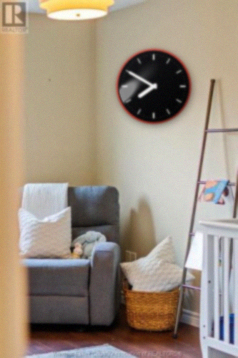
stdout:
**7:50**
